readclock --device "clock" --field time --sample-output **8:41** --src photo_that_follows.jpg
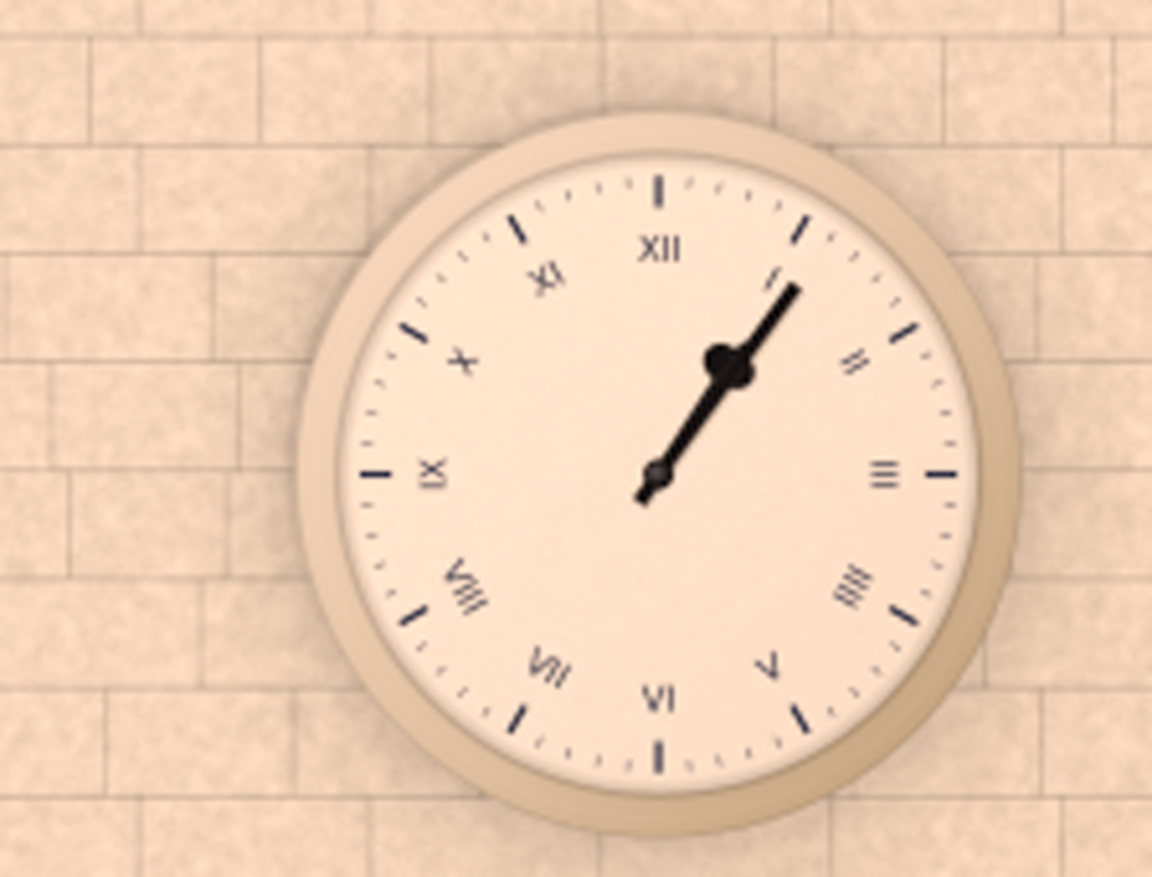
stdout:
**1:06**
